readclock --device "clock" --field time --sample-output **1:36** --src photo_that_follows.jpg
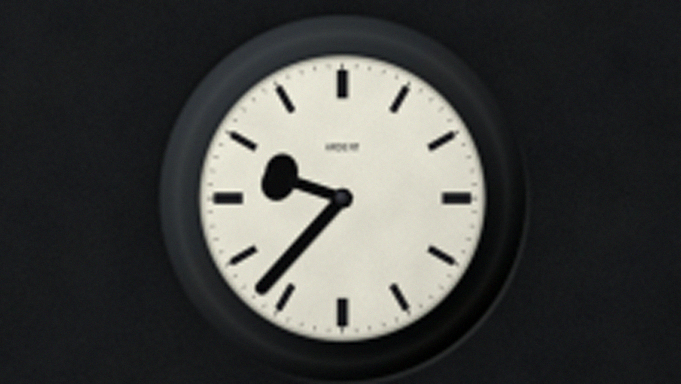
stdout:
**9:37**
